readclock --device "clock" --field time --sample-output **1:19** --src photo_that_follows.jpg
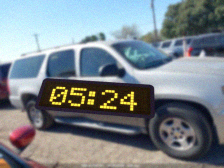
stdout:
**5:24**
